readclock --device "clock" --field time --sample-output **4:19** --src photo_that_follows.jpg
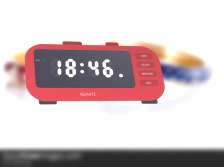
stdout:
**18:46**
